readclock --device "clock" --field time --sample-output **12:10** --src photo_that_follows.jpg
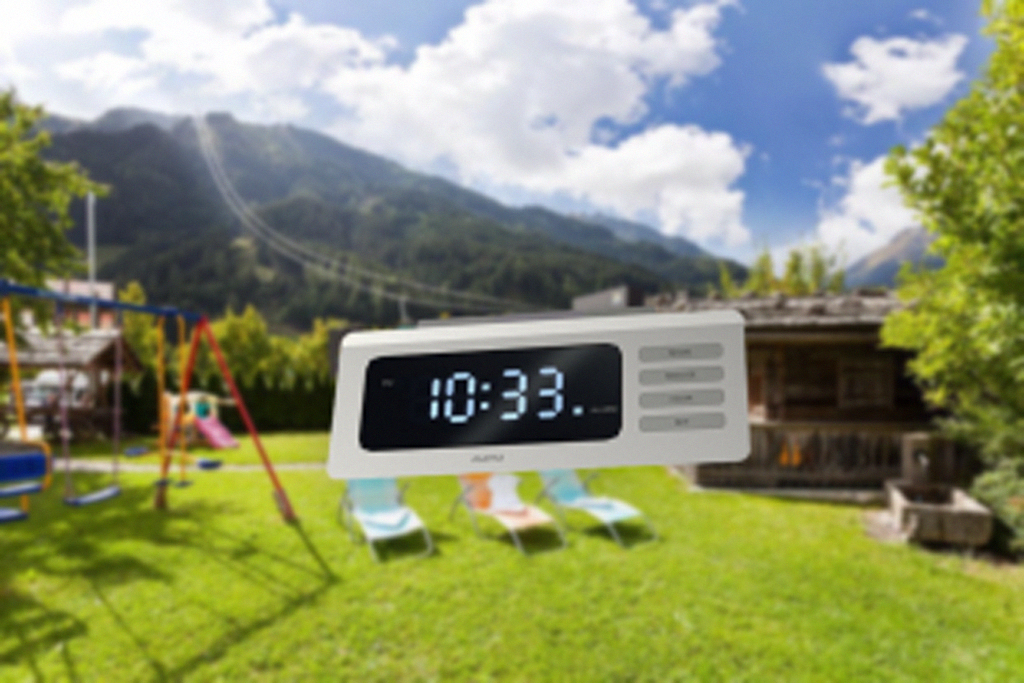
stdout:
**10:33**
